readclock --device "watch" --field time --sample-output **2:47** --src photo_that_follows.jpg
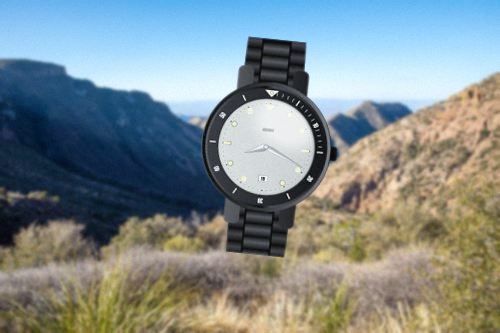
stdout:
**8:19**
